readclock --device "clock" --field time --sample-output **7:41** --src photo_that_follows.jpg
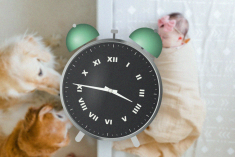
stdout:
**3:46**
